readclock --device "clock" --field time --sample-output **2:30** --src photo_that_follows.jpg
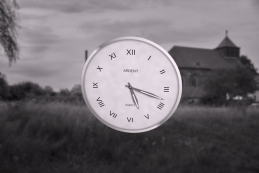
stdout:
**5:18**
